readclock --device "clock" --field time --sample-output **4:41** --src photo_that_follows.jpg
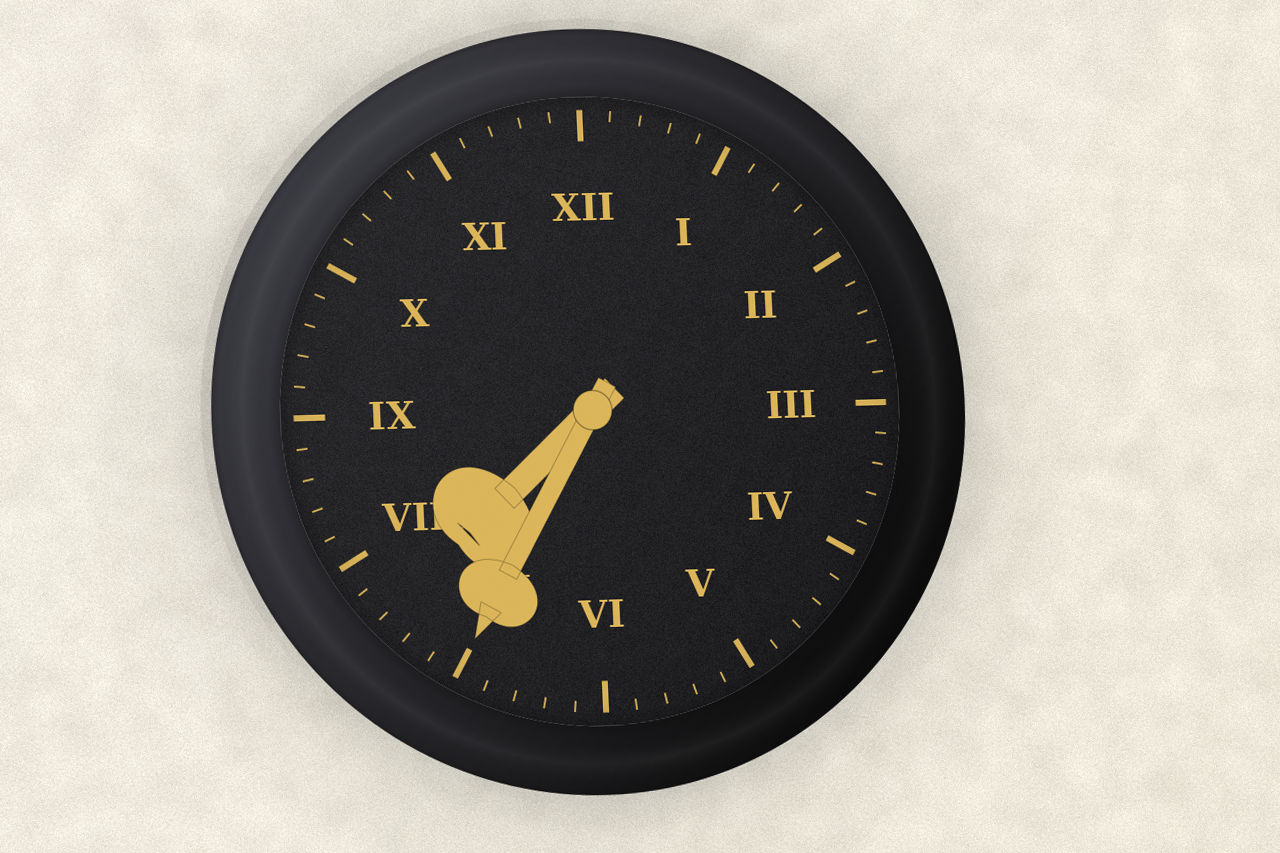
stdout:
**7:35**
